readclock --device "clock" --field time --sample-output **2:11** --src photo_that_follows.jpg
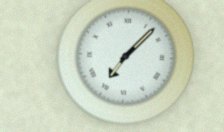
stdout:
**7:07**
